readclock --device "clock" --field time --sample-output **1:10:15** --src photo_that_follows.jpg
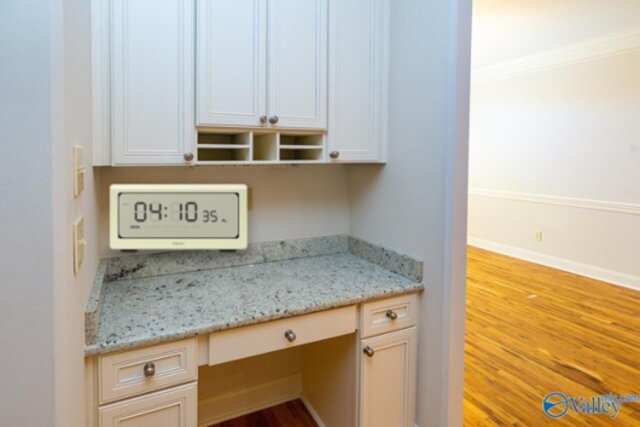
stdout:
**4:10:35**
